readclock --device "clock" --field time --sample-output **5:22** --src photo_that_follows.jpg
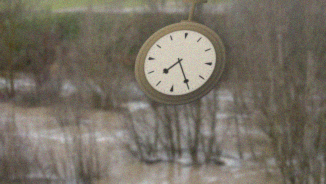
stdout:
**7:25**
